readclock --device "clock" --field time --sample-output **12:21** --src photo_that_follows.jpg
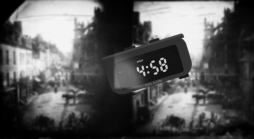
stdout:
**4:58**
